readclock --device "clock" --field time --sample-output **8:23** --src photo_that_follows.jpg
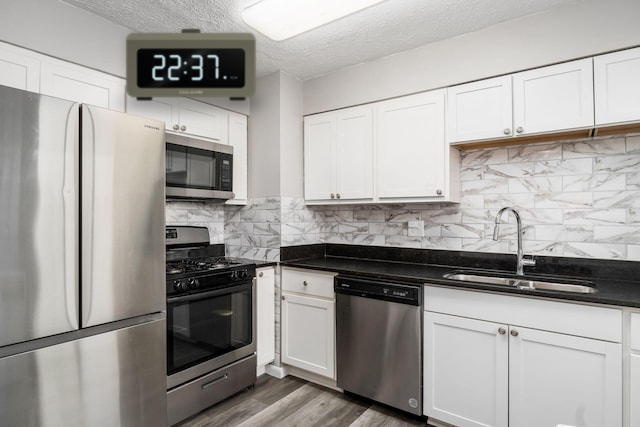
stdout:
**22:37**
